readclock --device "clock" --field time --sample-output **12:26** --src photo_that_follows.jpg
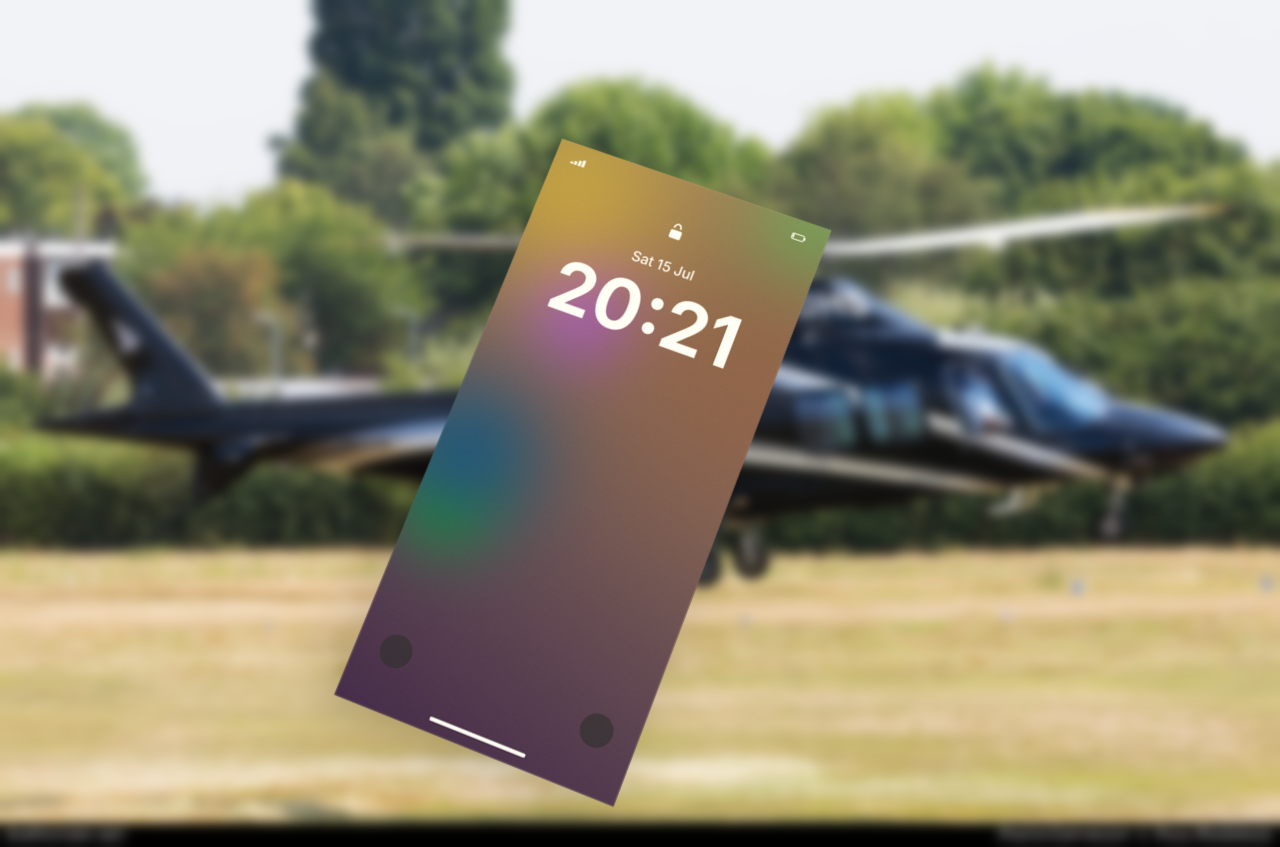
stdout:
**20:21**
